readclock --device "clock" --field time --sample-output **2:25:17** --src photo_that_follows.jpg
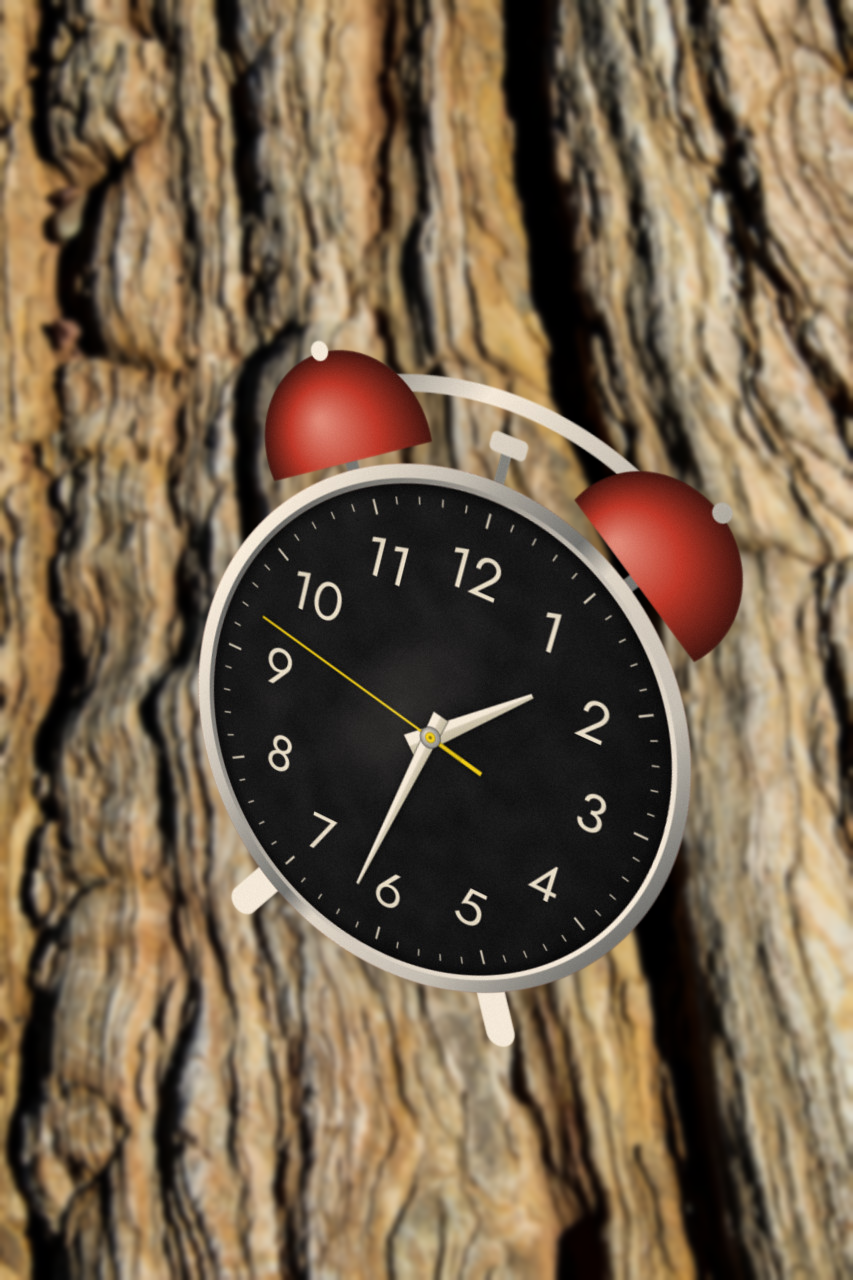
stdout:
**1:31:47**
